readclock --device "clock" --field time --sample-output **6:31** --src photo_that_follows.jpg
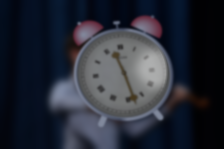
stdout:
**11:28**
